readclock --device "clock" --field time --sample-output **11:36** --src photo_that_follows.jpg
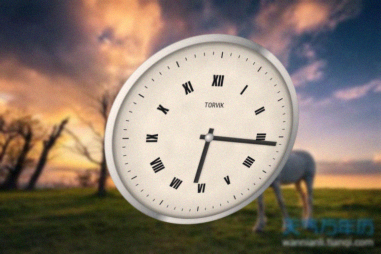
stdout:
**6:16**
